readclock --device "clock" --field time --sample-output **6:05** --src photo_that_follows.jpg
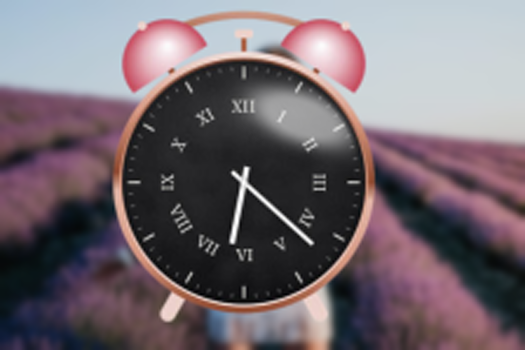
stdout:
**6:22**
